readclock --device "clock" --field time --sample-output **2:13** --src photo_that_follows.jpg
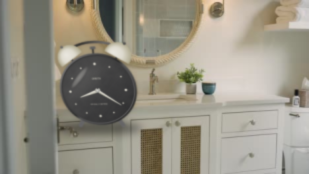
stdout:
**8:21**
